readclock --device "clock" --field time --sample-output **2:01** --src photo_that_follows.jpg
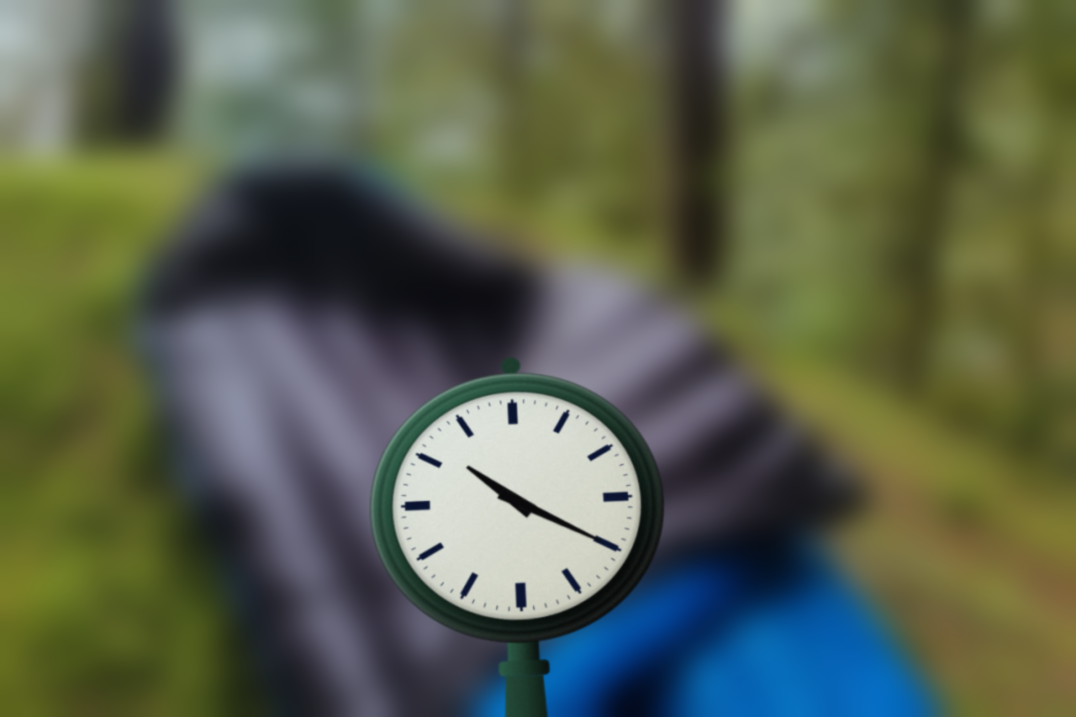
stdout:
**10:20**
